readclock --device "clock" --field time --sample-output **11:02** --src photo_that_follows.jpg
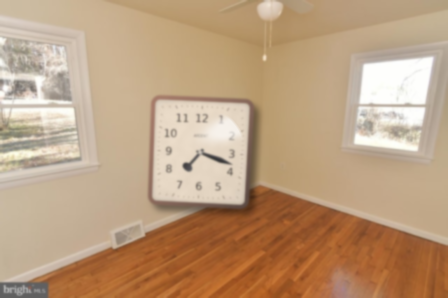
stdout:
**7:18**
